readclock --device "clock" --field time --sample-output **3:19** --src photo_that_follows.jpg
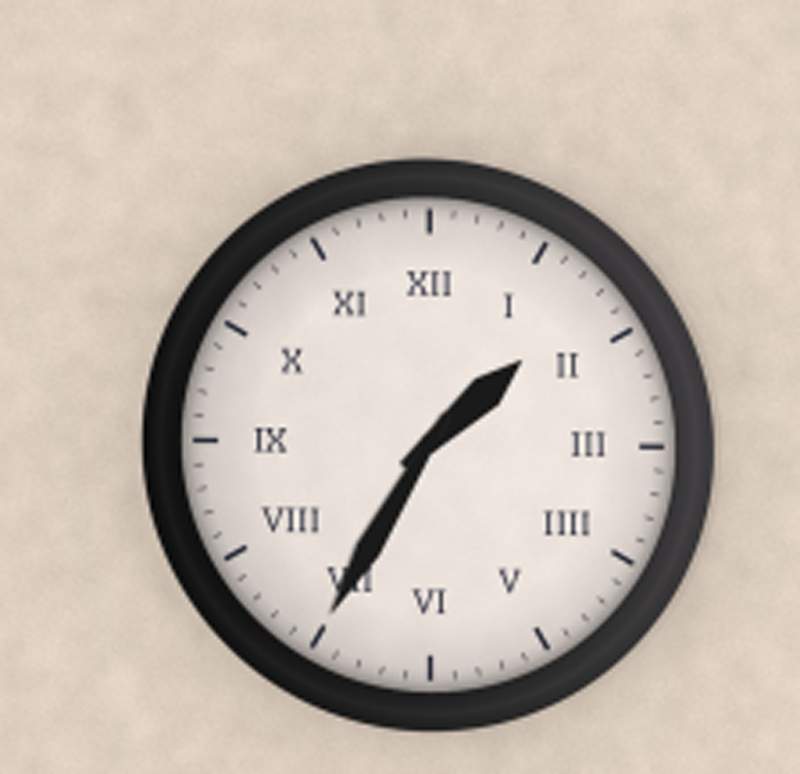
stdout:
**1:35**
